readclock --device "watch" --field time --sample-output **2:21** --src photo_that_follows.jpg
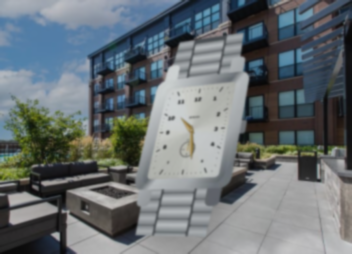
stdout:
**10:28**
